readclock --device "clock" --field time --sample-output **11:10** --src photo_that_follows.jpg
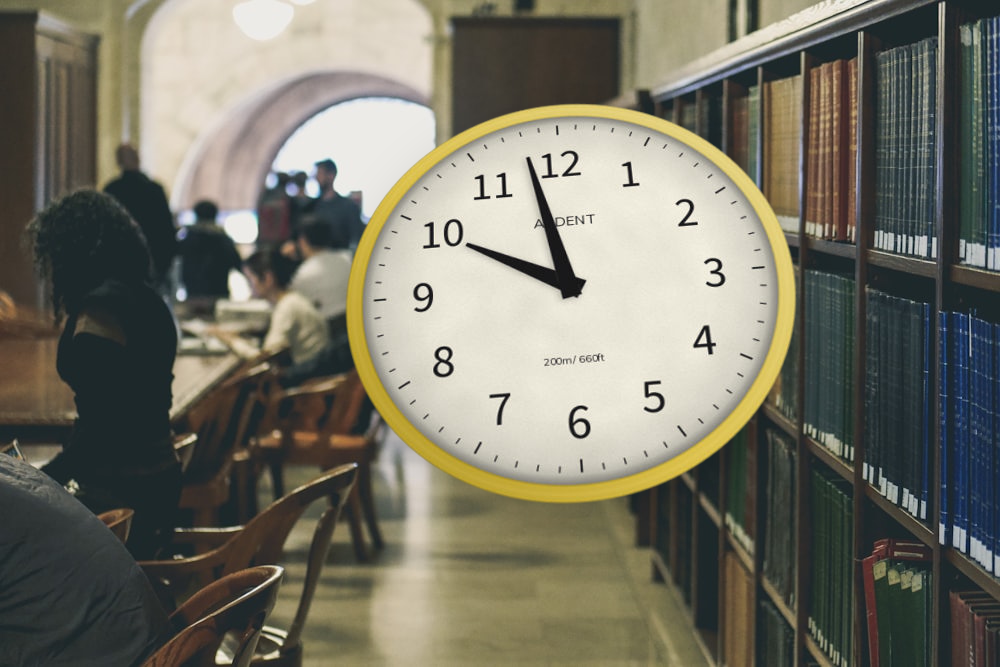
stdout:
**9:58**
